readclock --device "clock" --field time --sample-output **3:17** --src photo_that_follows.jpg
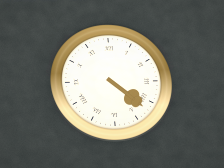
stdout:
**4:22**
